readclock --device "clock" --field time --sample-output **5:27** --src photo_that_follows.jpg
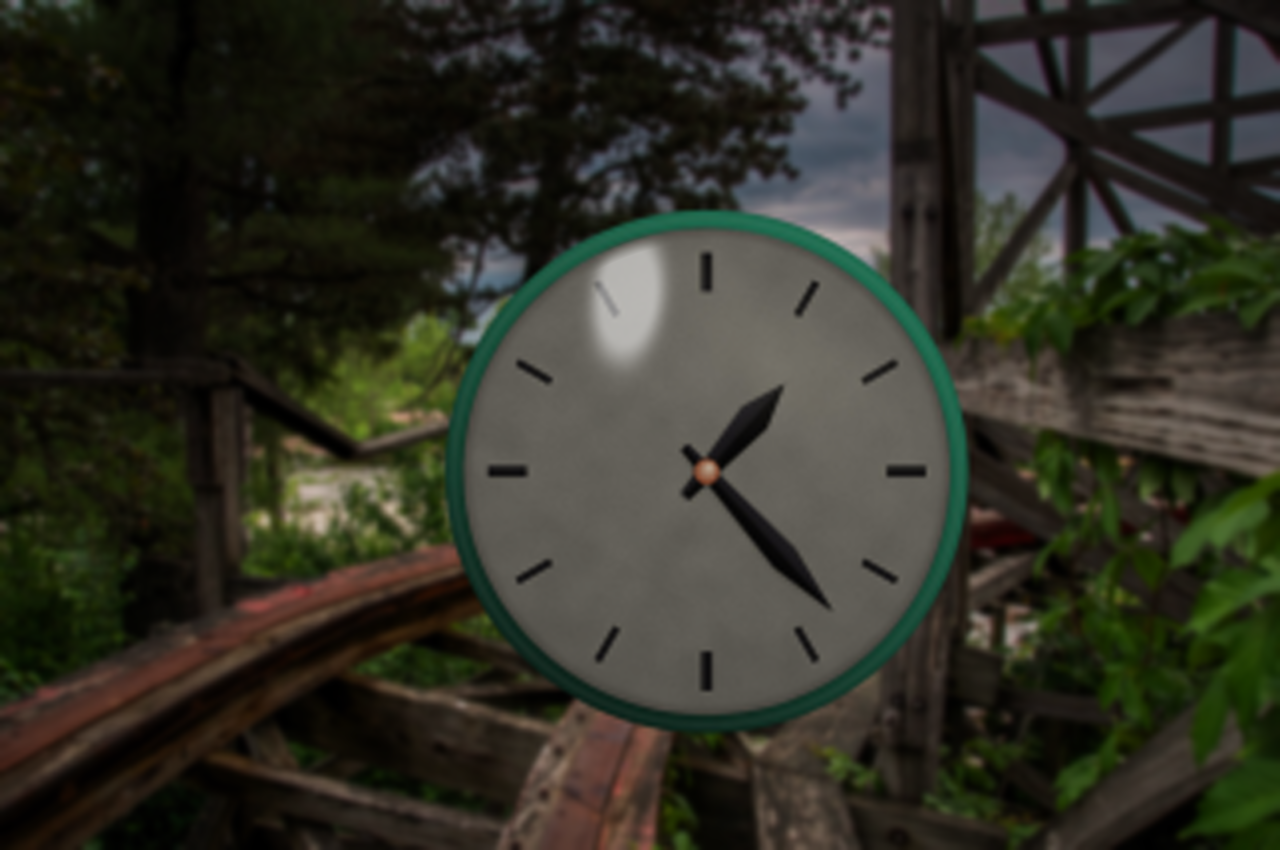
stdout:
**1:23**
